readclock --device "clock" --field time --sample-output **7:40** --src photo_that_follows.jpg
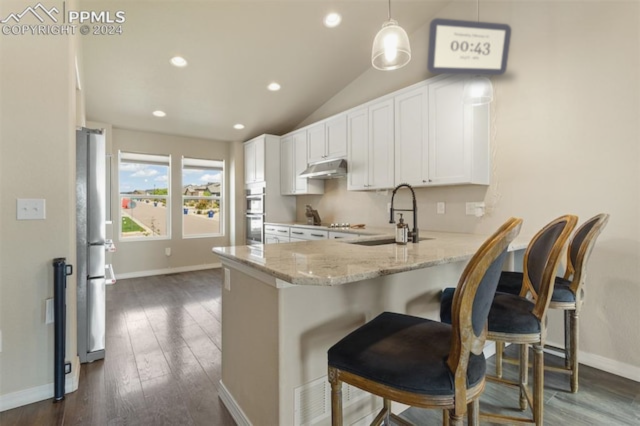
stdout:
**0:43**
